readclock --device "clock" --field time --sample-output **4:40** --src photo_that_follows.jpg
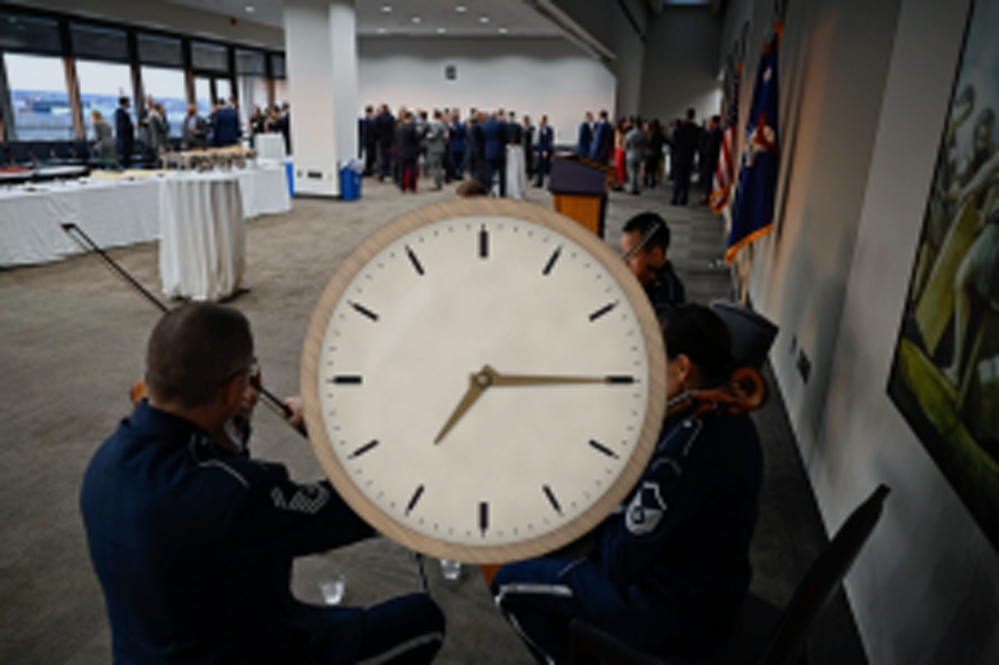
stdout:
**7:15**
